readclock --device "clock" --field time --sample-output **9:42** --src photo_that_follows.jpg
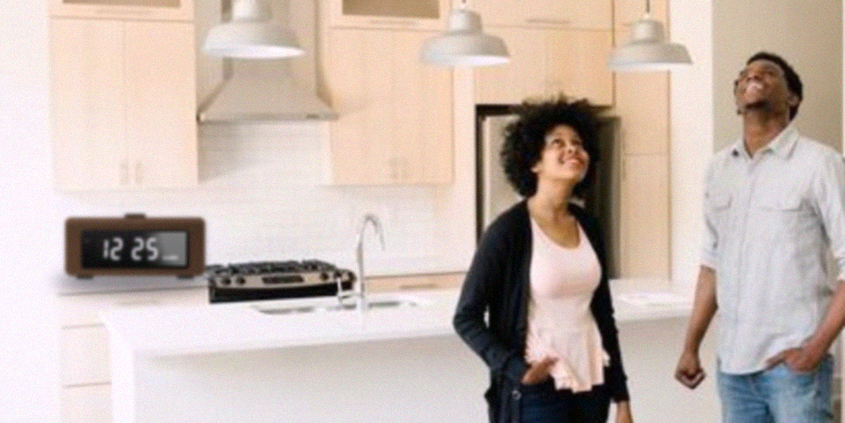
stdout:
**12:25**
